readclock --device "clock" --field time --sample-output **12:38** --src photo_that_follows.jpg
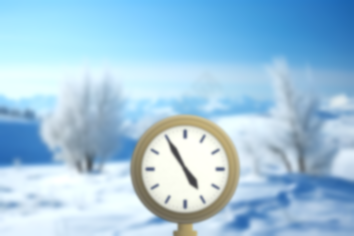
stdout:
**4:55**
